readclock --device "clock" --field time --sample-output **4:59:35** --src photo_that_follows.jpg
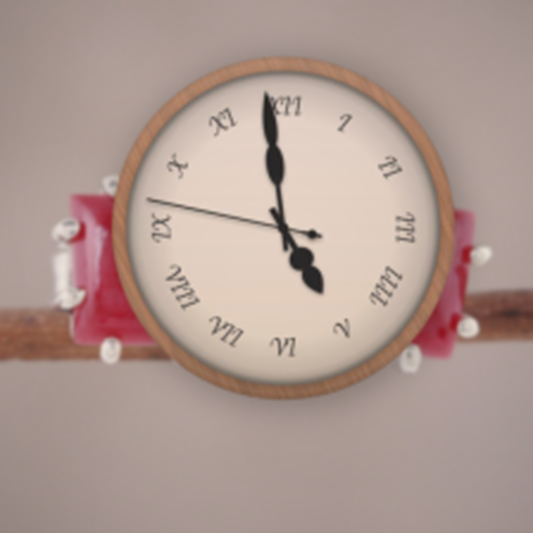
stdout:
**4:58:47**
